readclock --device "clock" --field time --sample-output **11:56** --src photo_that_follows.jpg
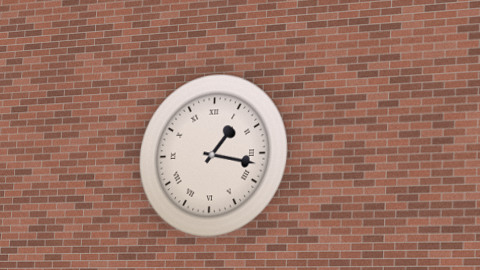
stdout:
**1:17**
